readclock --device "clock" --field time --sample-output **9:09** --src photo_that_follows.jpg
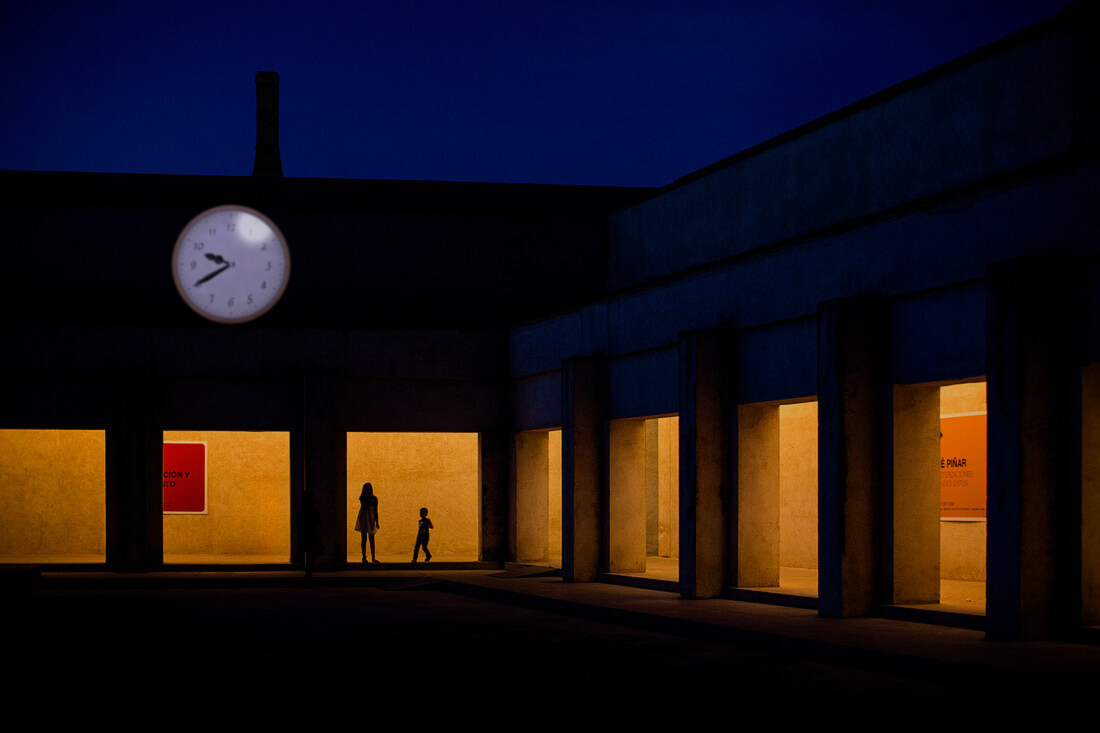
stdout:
**9:40**
